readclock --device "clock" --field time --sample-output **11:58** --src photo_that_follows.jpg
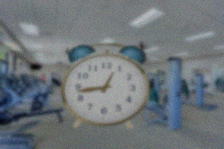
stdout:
**12:43**
